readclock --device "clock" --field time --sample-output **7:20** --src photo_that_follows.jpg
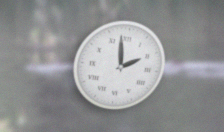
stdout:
**1:58**
